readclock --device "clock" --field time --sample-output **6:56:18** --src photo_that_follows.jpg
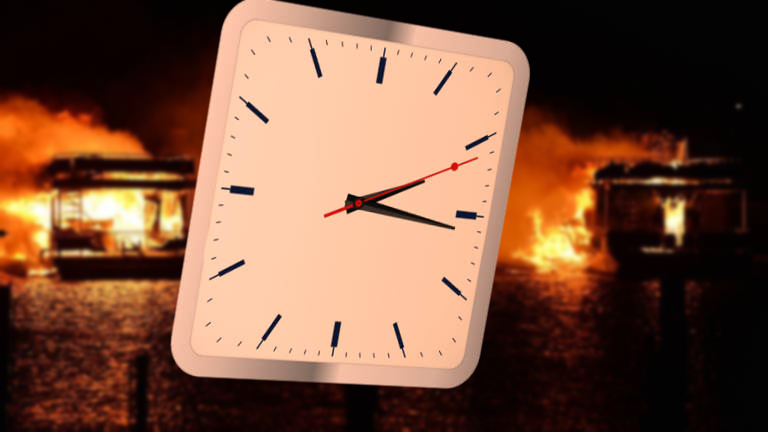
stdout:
**2:16:11**
